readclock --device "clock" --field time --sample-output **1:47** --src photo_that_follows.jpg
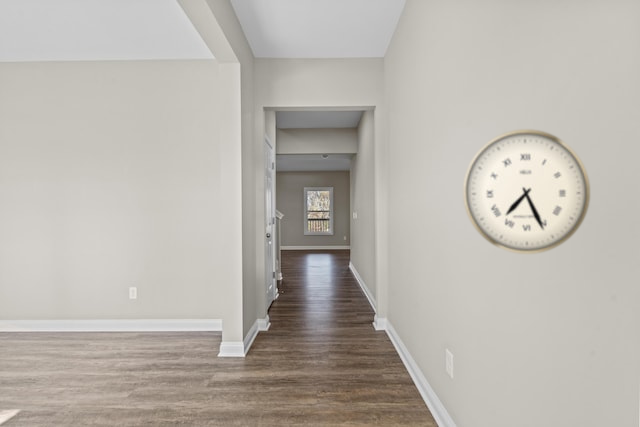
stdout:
**7:26**
